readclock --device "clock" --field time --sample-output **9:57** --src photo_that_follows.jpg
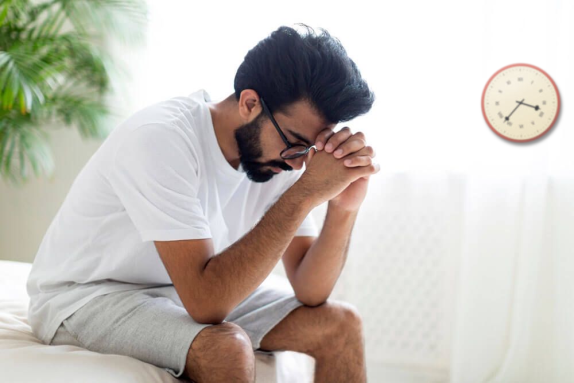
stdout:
**3:37**
